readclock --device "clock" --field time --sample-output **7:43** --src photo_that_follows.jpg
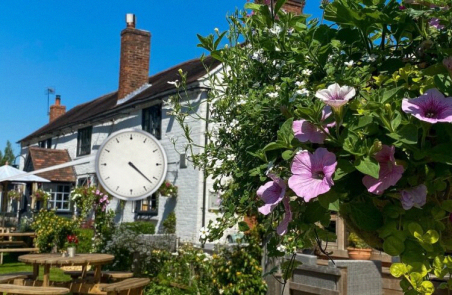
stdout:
**4:22**
